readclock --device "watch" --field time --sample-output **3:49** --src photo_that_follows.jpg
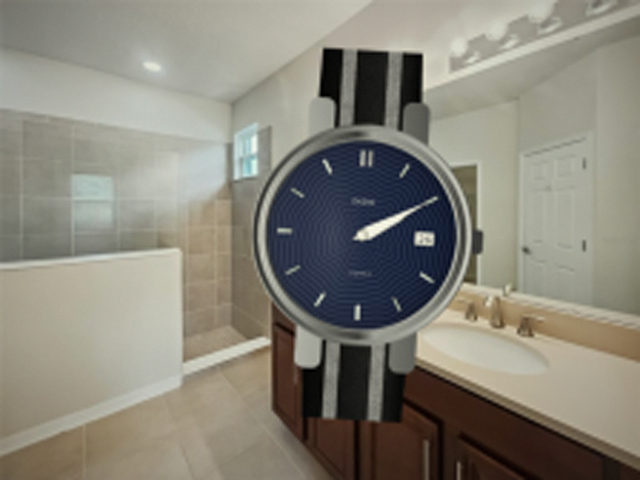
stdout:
**2:10**
